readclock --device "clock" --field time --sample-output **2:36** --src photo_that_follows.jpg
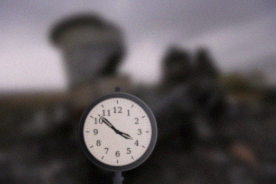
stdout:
**3:52**
